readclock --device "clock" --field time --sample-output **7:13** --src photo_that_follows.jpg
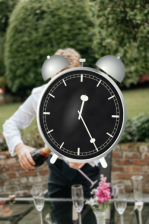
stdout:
**12:25**
